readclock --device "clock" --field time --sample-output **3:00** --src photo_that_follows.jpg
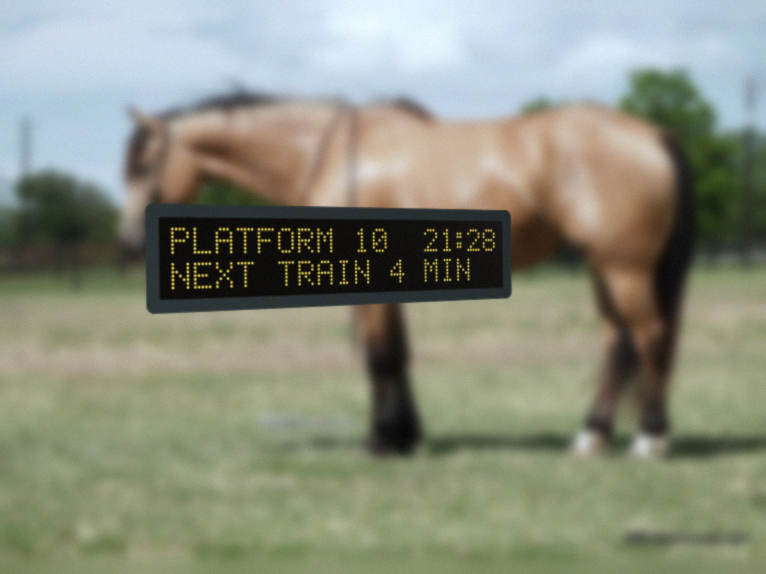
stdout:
**21:28**
